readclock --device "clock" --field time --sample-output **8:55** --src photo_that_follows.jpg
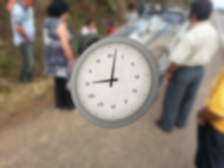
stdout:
**9:02**
